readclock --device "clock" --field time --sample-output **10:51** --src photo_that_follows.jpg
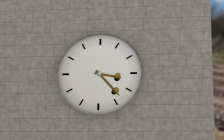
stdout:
**3:23**
